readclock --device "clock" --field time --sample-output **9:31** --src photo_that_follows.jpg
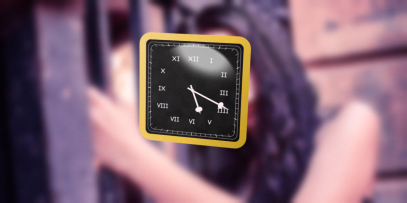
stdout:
**5:19**
